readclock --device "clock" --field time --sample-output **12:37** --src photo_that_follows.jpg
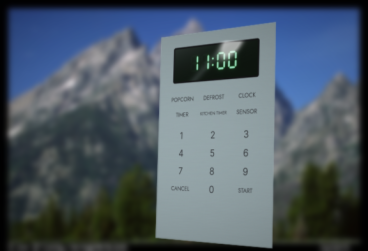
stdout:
**11:00**
